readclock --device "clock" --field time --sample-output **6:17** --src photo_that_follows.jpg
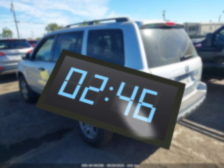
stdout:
**2:46**
